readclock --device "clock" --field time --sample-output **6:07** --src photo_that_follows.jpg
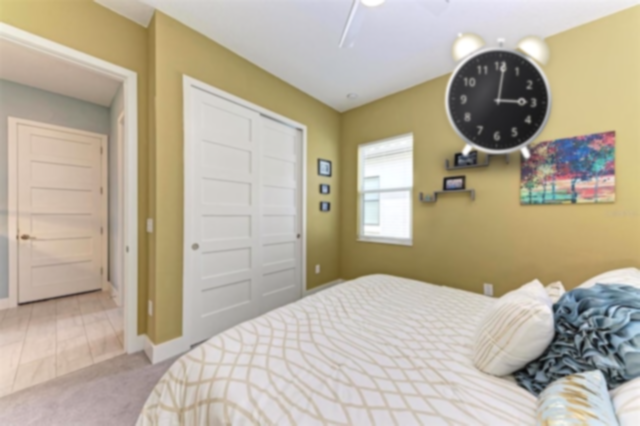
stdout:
**3:01**
